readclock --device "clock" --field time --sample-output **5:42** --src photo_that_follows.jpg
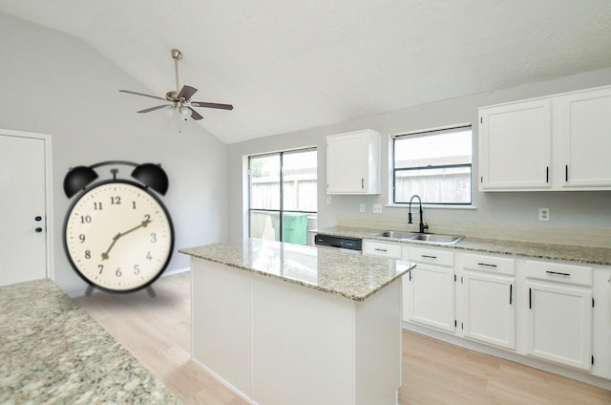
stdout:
**7:11**
